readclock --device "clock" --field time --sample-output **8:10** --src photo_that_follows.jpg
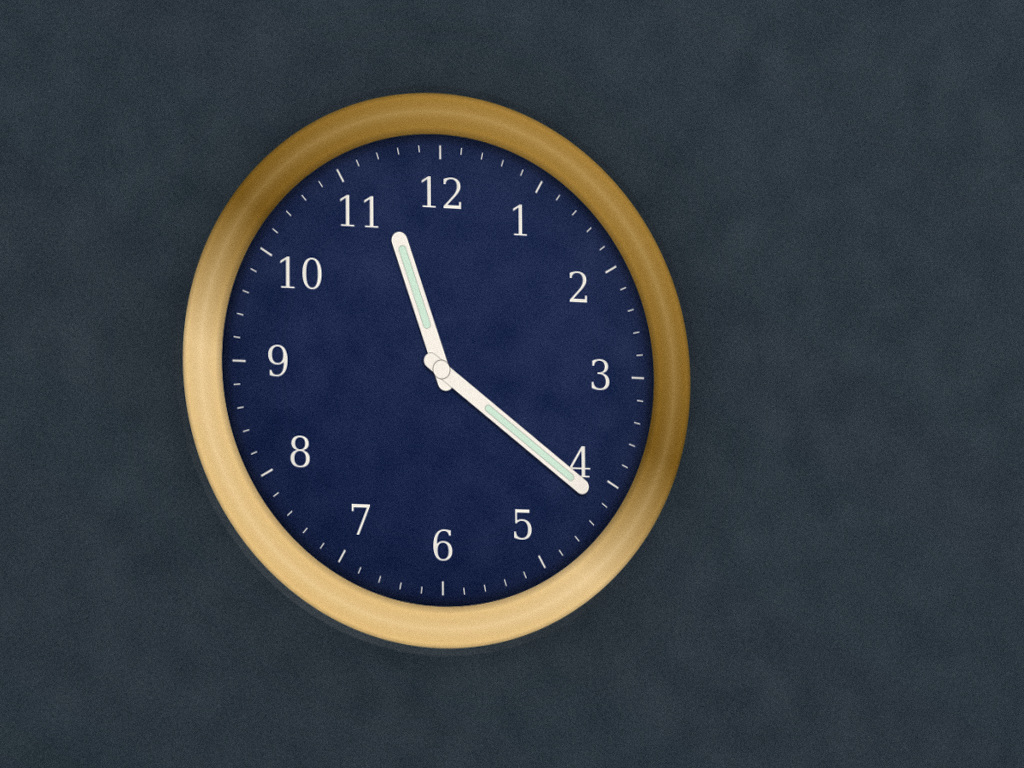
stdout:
**11:21**
